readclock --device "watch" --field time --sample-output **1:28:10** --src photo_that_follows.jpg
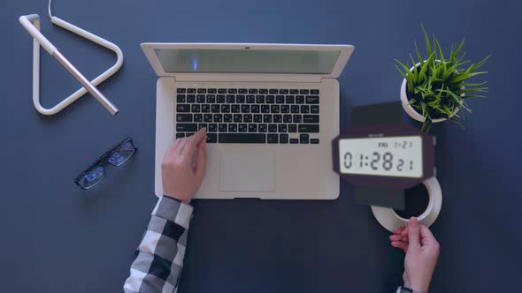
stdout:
**1:28:21**
